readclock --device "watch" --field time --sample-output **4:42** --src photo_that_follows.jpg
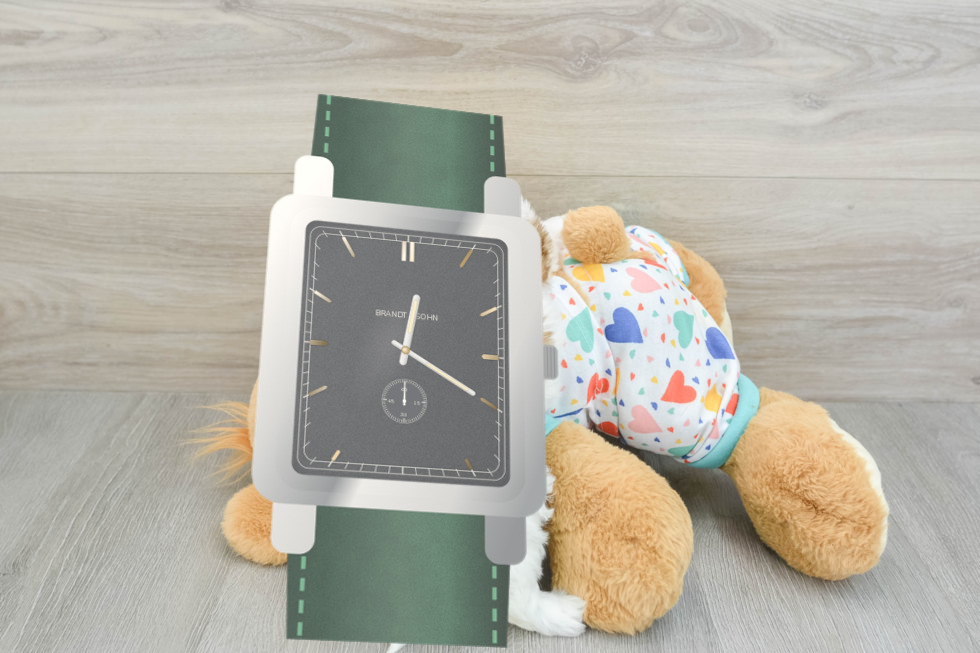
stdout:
**12:20**
